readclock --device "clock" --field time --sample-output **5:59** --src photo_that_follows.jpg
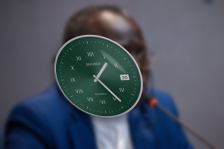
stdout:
**1:24**
